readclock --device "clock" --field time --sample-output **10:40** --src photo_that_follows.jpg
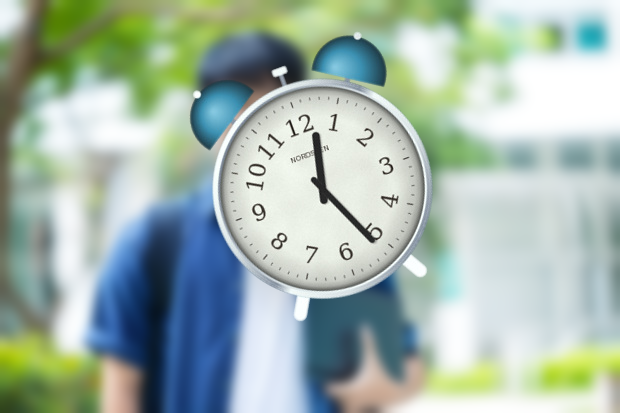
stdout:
**12:26**
